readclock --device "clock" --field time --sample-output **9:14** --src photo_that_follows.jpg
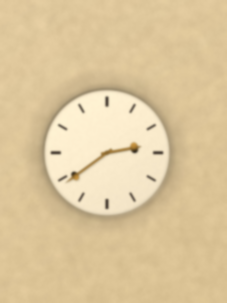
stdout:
**2:39**
